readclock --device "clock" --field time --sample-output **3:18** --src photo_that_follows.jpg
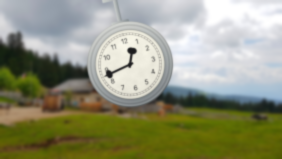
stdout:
**12:43**
